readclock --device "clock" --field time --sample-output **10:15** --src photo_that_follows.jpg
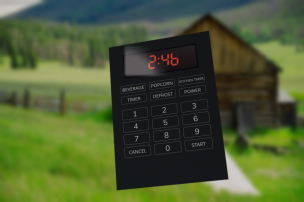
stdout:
**2:46**
